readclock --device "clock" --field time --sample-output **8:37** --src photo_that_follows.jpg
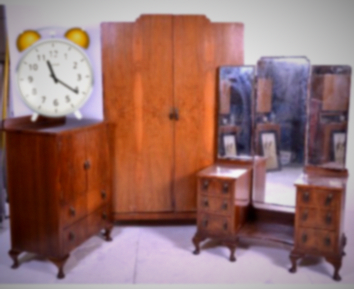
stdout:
**11:21**
